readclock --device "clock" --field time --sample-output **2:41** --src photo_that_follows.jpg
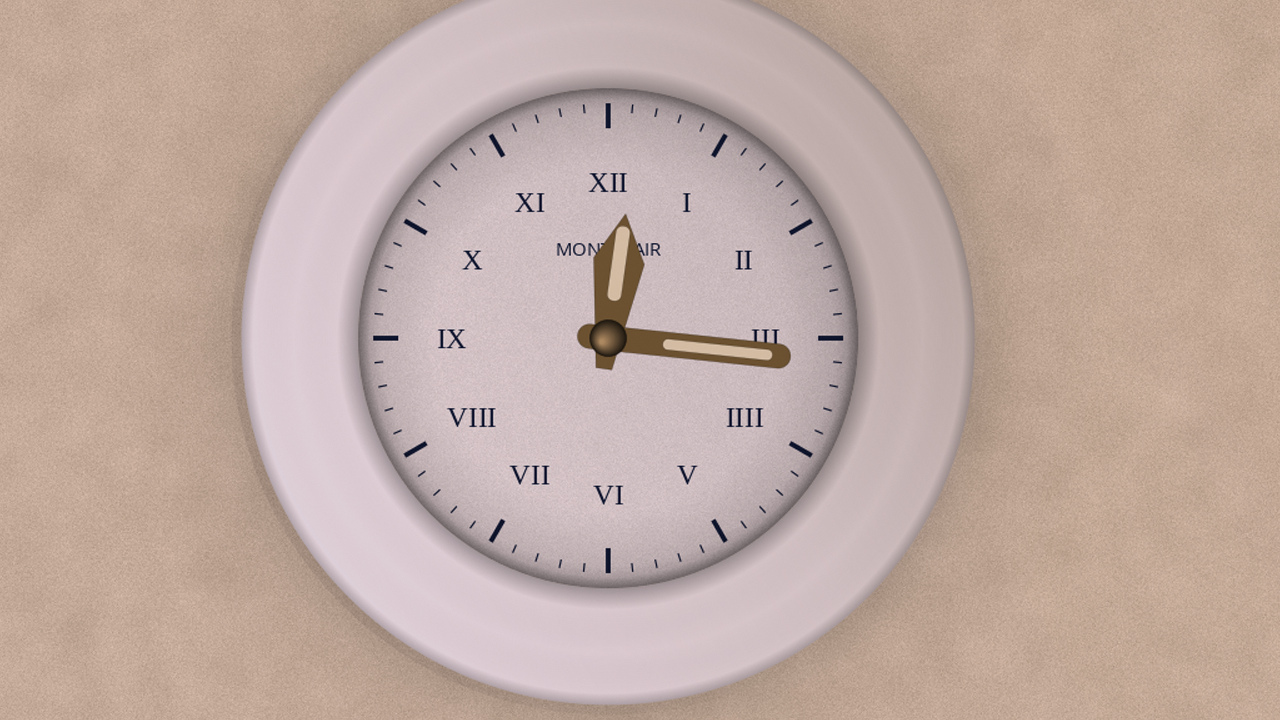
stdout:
**12:16**
